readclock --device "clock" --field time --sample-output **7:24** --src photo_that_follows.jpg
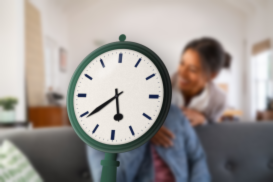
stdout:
**5:39**
